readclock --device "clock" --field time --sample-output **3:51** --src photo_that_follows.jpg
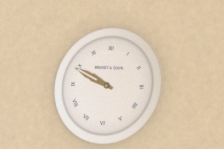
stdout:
**9:49**
